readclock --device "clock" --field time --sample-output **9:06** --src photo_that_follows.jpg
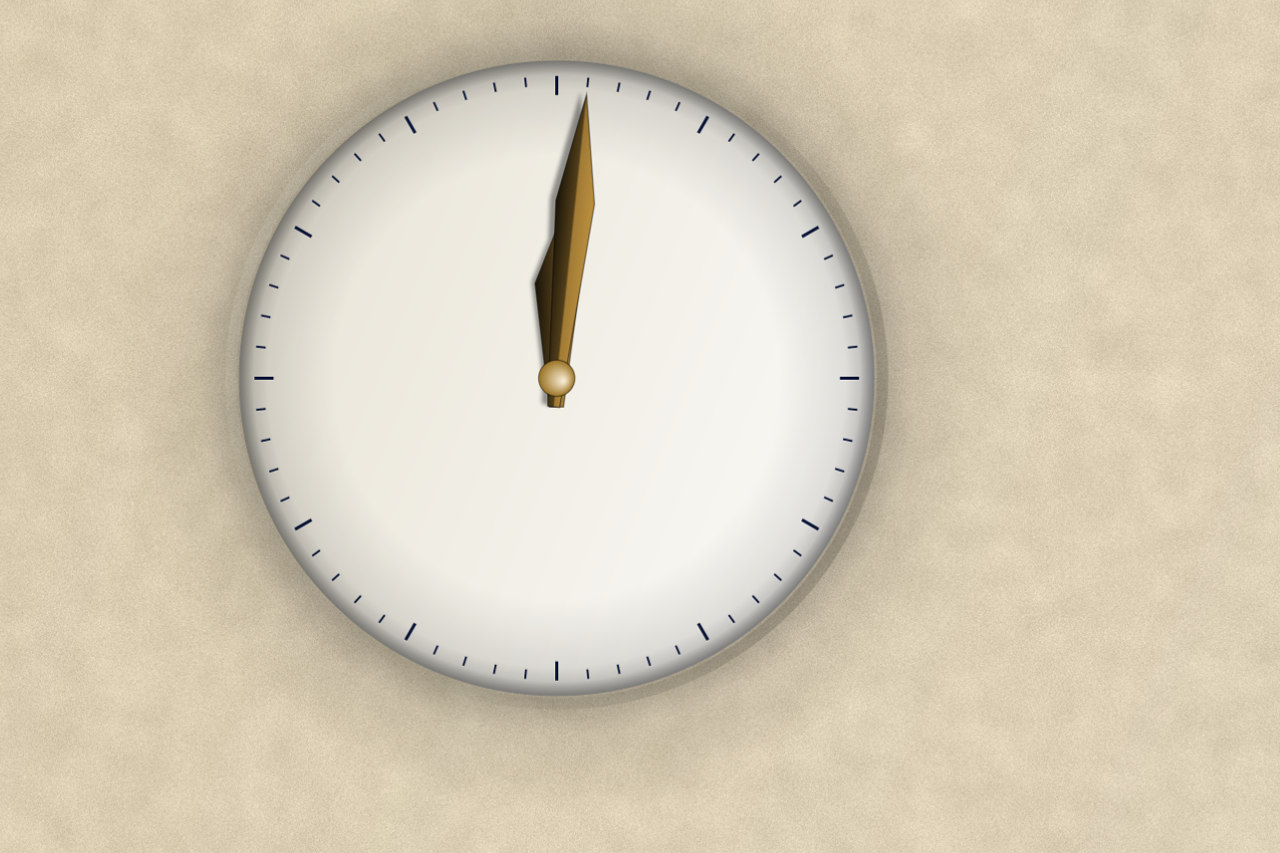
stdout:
**12:01**
